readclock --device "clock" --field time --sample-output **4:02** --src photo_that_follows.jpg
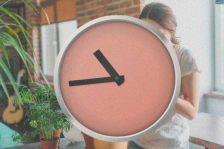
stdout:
**10:44**
